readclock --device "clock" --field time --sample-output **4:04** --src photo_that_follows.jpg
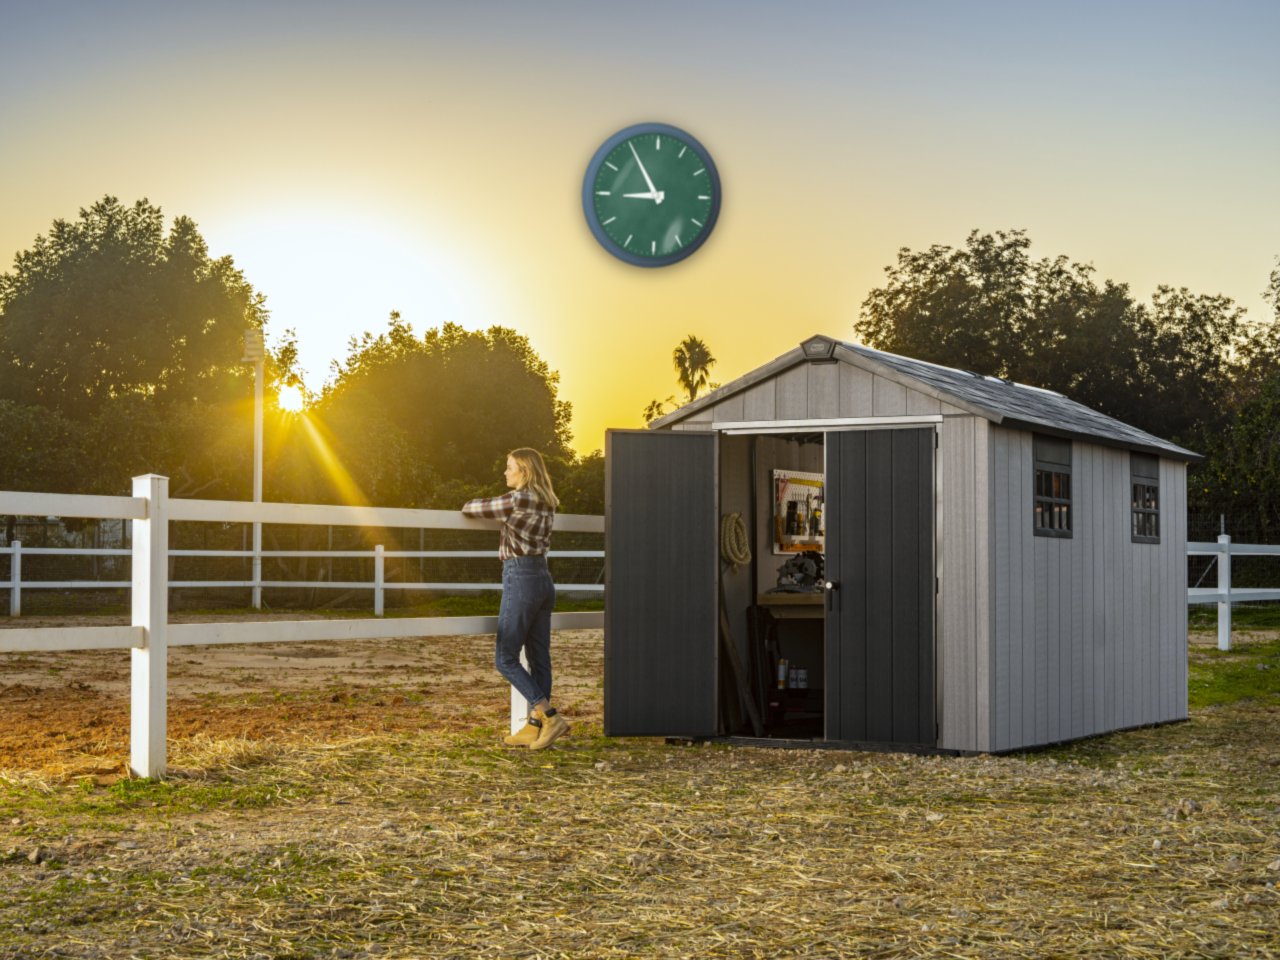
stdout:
**8:55**
